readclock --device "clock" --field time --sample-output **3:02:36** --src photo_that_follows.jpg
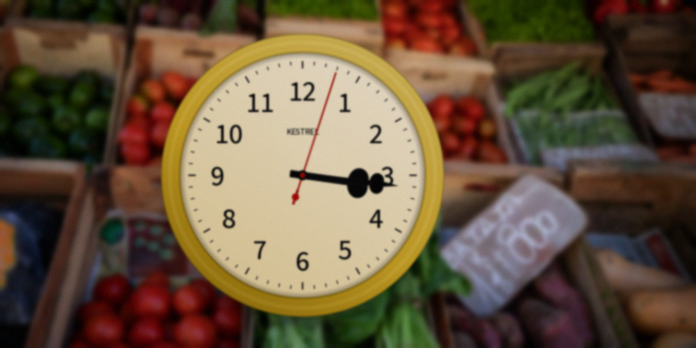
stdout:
**3:16:03**
